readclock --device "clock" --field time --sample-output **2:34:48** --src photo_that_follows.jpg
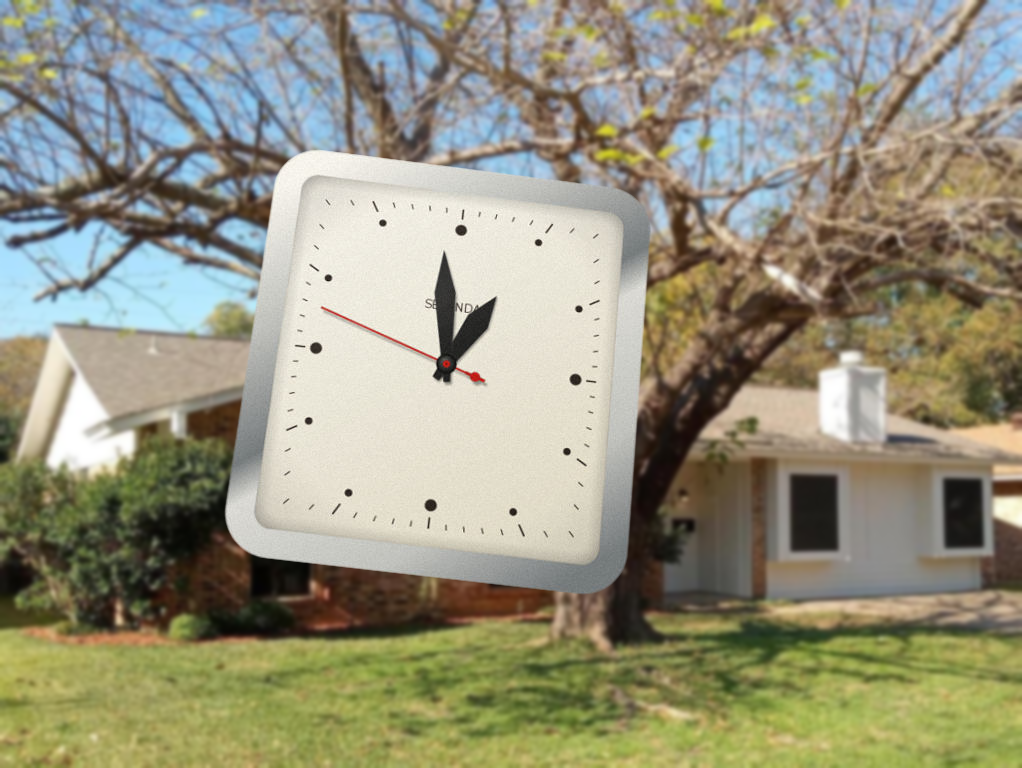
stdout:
**12:58:48**
